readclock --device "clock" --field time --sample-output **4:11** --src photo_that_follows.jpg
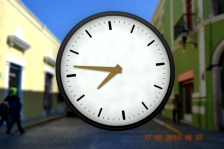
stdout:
**7:47**
